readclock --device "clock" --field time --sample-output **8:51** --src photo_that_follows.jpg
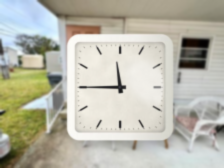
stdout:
**11:45**
